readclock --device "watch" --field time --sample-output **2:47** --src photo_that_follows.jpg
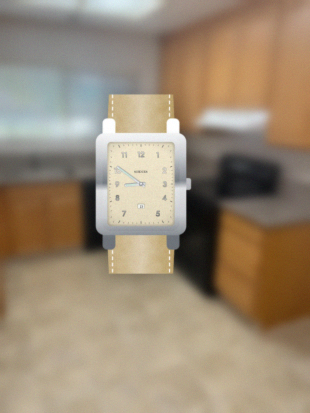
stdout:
**8:51**
